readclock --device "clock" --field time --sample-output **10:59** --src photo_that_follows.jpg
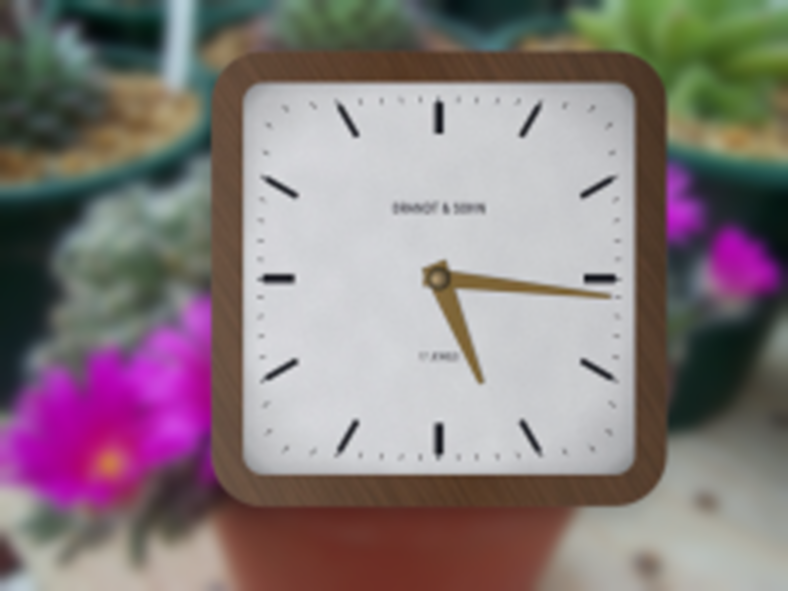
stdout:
**5:16**
